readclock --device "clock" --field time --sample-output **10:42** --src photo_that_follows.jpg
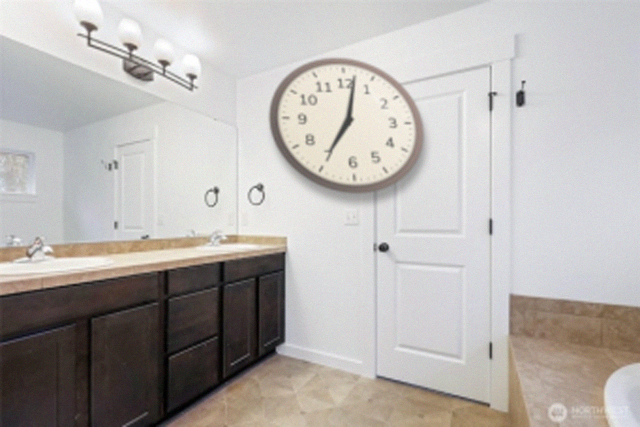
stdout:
**7:02**
